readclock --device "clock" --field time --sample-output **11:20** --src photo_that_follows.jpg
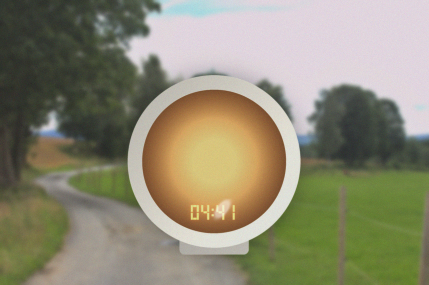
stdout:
**4:41**
